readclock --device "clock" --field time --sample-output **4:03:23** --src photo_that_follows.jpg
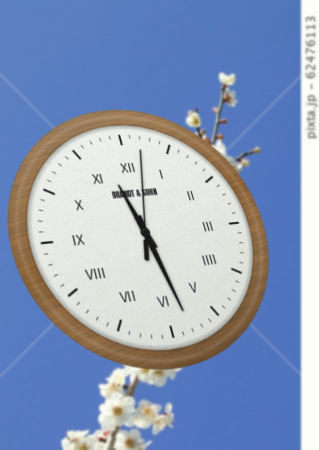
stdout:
**11:28:02**
